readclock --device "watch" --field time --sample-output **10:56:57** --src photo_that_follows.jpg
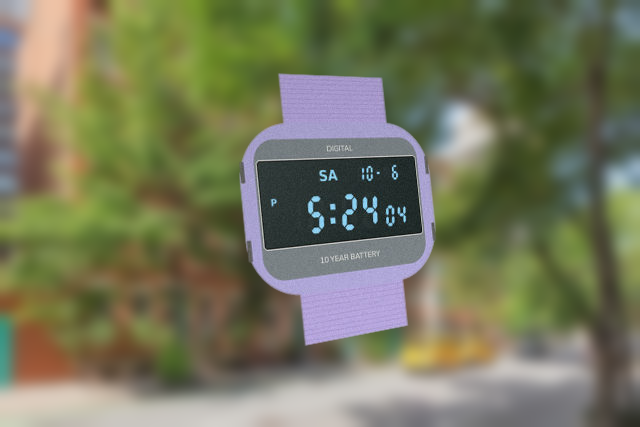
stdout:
**5:24:04**
